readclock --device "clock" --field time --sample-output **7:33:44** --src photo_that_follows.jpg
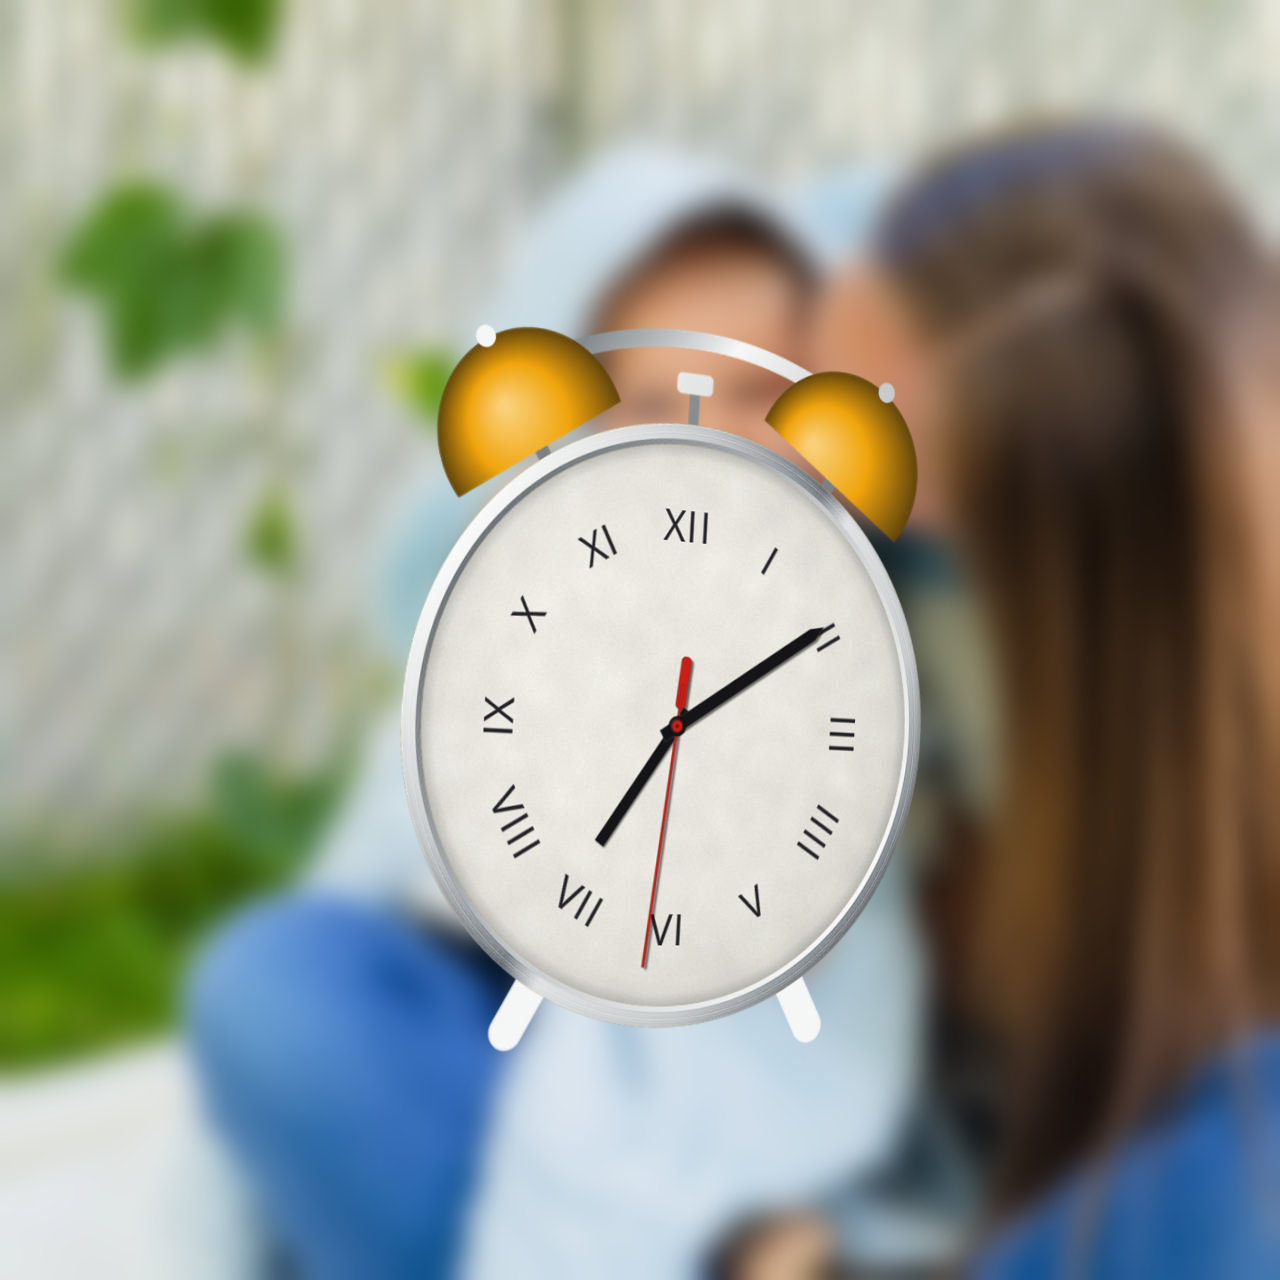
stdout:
**7:09:31**
